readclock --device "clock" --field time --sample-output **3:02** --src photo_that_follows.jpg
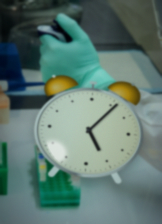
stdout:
**5:06**
